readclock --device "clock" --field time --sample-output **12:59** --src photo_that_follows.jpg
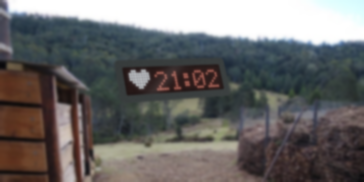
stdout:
**21:02**
